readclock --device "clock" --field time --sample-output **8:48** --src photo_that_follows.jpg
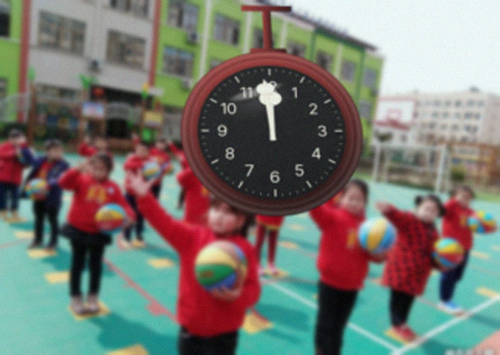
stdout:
**11:59**
